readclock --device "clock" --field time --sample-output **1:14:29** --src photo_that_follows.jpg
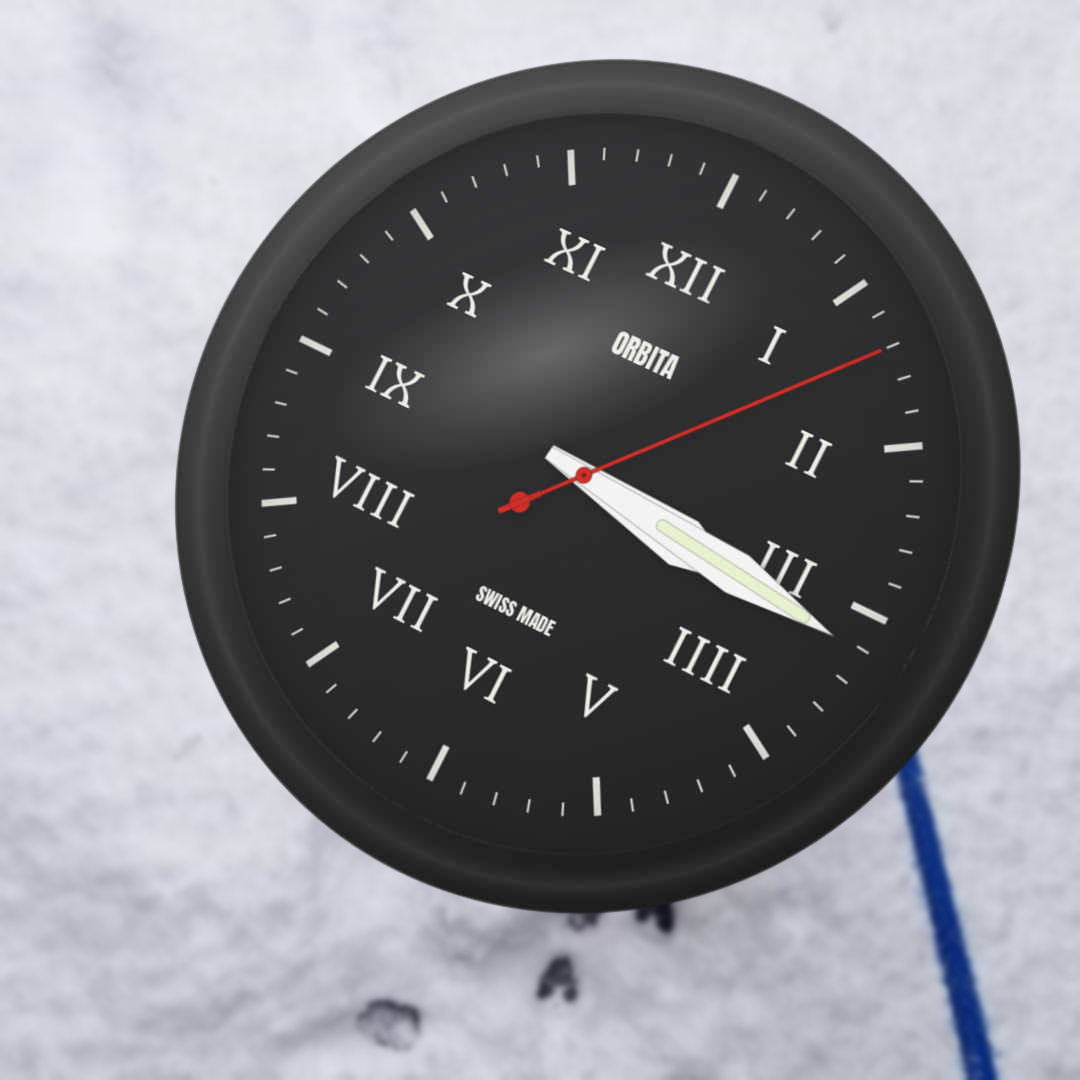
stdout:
**3:16:07**
